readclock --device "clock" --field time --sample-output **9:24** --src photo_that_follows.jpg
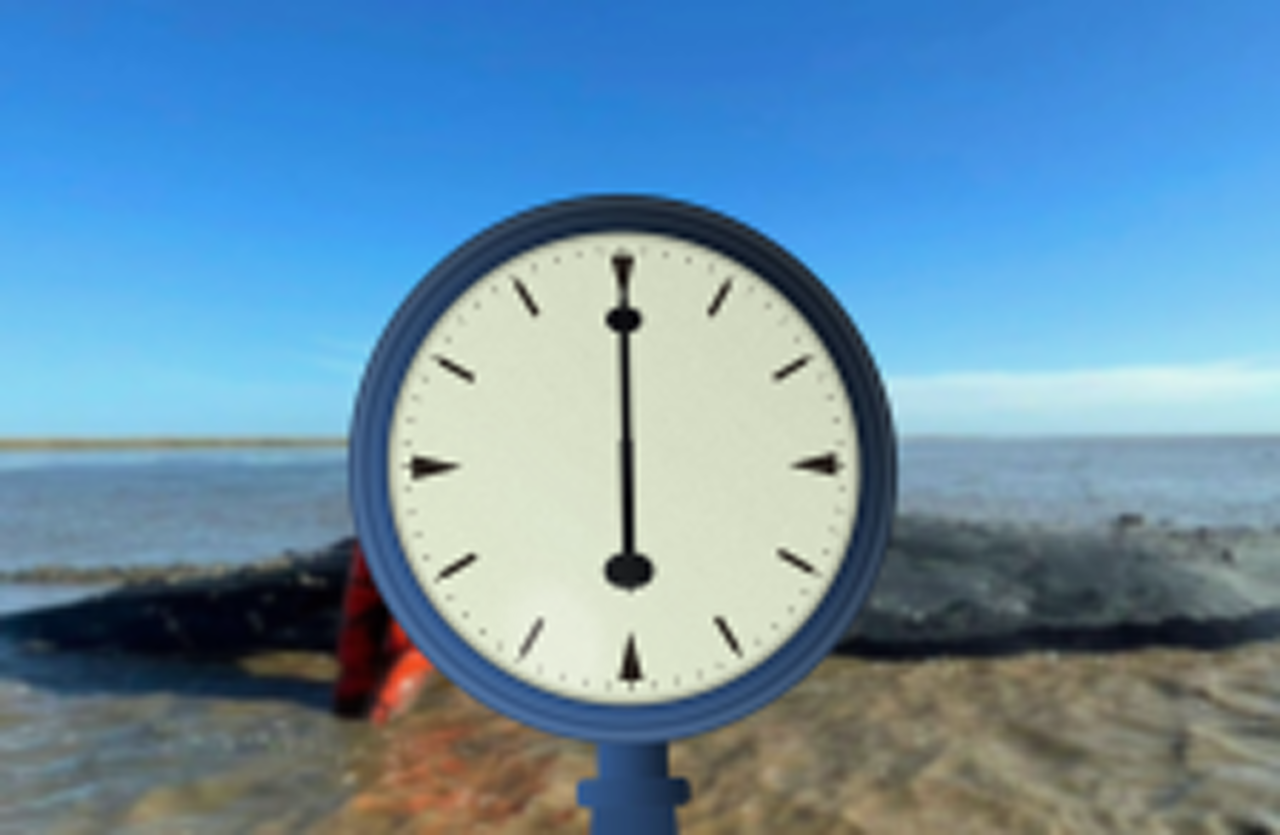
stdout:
**6:00**
